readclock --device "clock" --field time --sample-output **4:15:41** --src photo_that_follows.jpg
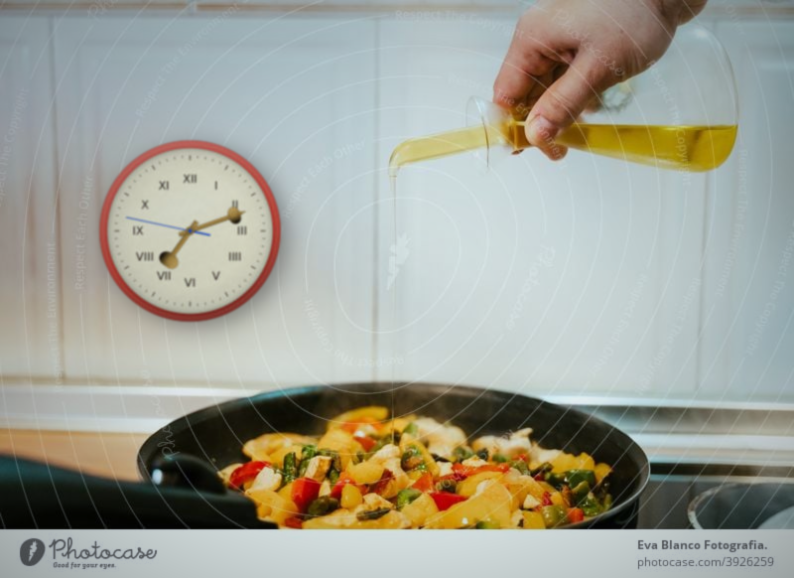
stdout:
**7:11:47**
